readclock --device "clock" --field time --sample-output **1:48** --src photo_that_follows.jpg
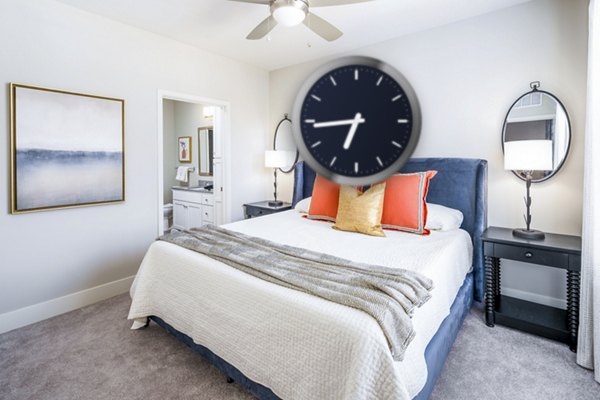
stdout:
**6:44**
